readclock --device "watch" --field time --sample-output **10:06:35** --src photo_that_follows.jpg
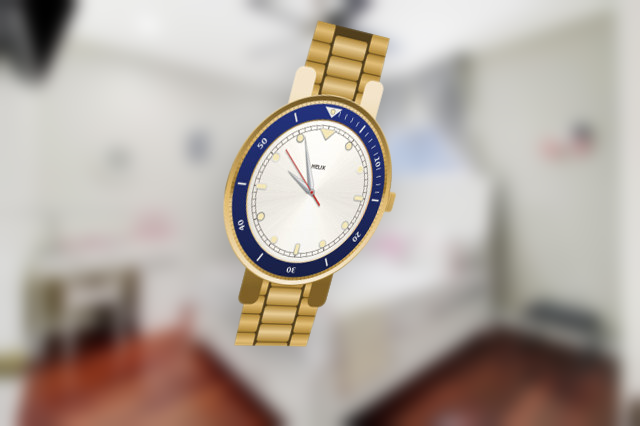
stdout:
**9:55:52**
